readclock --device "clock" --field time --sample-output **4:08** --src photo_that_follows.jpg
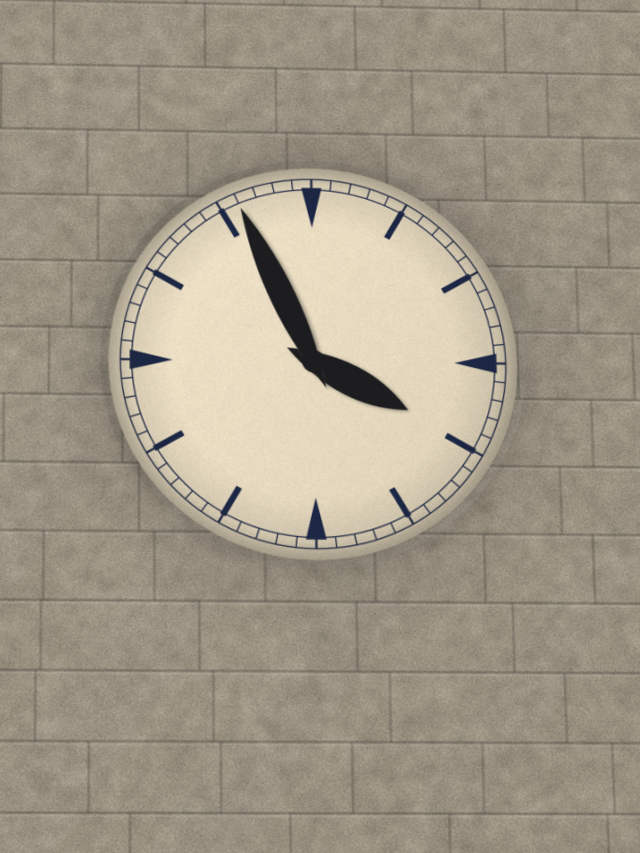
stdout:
**3:56**
